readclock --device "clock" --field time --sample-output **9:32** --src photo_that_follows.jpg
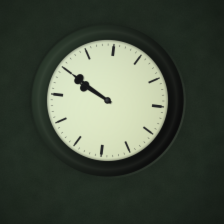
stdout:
**9:50**
